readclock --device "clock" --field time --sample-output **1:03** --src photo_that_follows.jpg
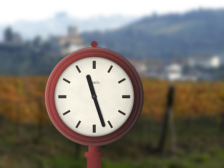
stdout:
**11:27**
